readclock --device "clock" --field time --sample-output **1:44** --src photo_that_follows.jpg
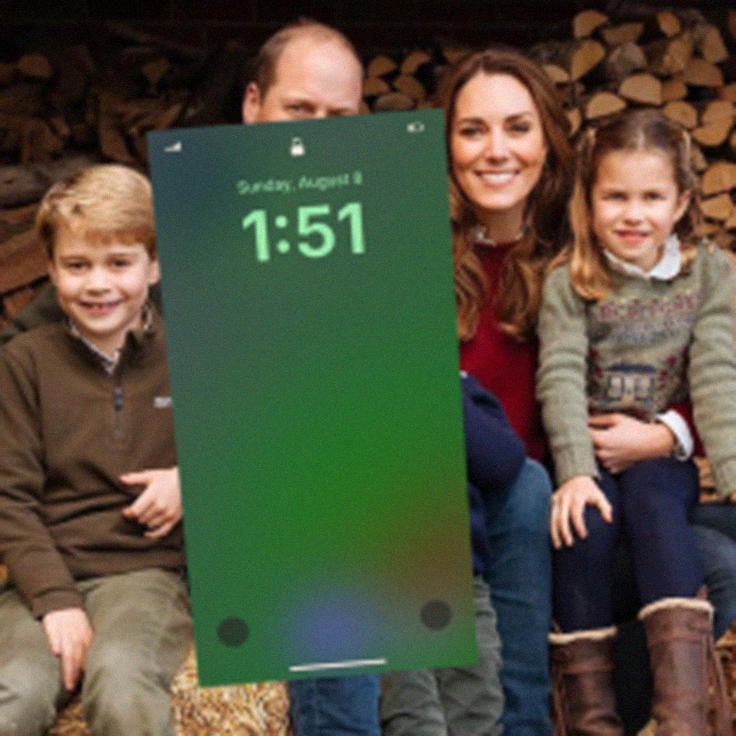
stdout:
**1:51**
